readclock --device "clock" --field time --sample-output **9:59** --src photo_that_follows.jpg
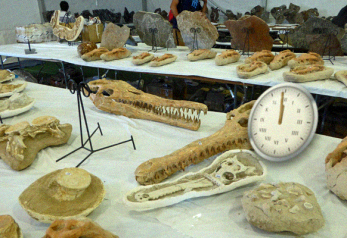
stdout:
**11:59**
